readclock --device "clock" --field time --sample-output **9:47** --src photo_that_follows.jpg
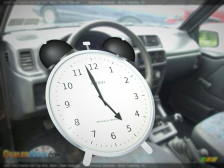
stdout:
**4:58**
